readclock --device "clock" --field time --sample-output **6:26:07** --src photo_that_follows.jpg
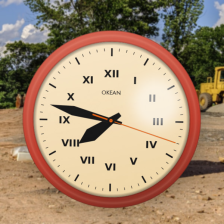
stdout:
**7:47:18**
